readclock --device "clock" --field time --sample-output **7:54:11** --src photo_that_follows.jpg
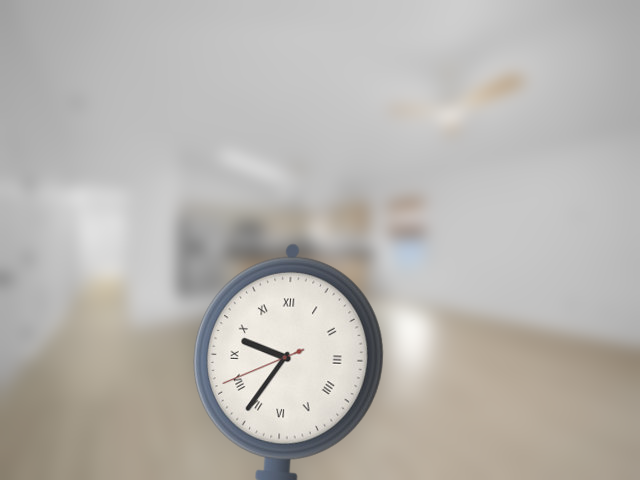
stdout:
**9:35:41**
